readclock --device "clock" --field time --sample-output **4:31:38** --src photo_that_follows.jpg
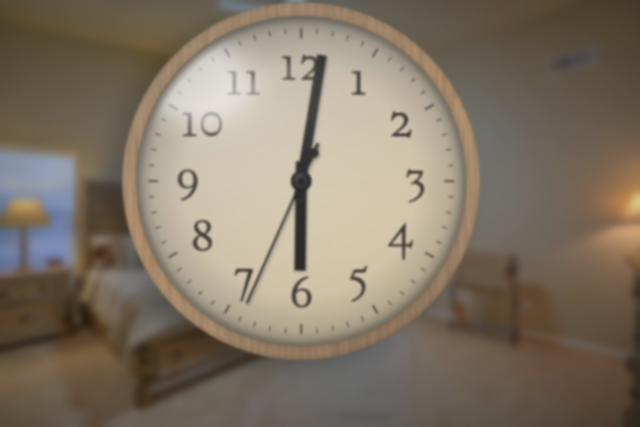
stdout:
**6:01:34**
